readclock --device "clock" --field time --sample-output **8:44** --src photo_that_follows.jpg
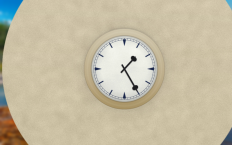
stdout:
**1:25**
